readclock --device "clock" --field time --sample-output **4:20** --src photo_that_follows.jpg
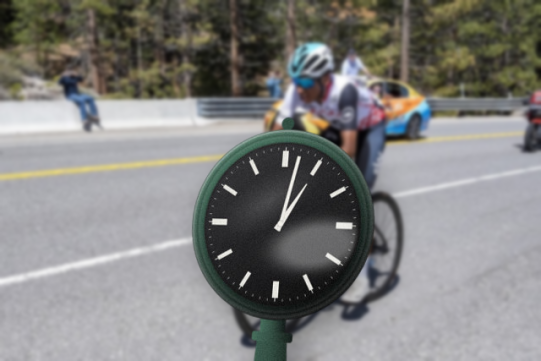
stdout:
**1:02**
